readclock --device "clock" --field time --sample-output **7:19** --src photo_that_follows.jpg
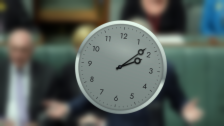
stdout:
**2:08**
